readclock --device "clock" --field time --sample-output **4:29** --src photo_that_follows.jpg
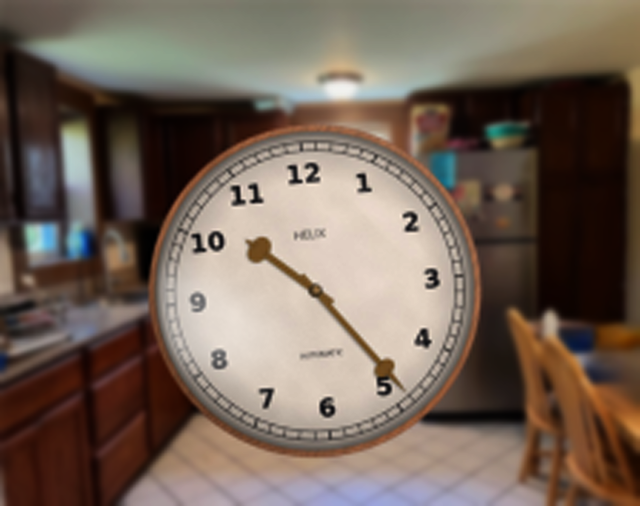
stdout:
**10:24**
